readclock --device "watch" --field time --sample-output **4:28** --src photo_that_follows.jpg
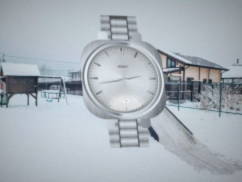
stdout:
**2:43**
